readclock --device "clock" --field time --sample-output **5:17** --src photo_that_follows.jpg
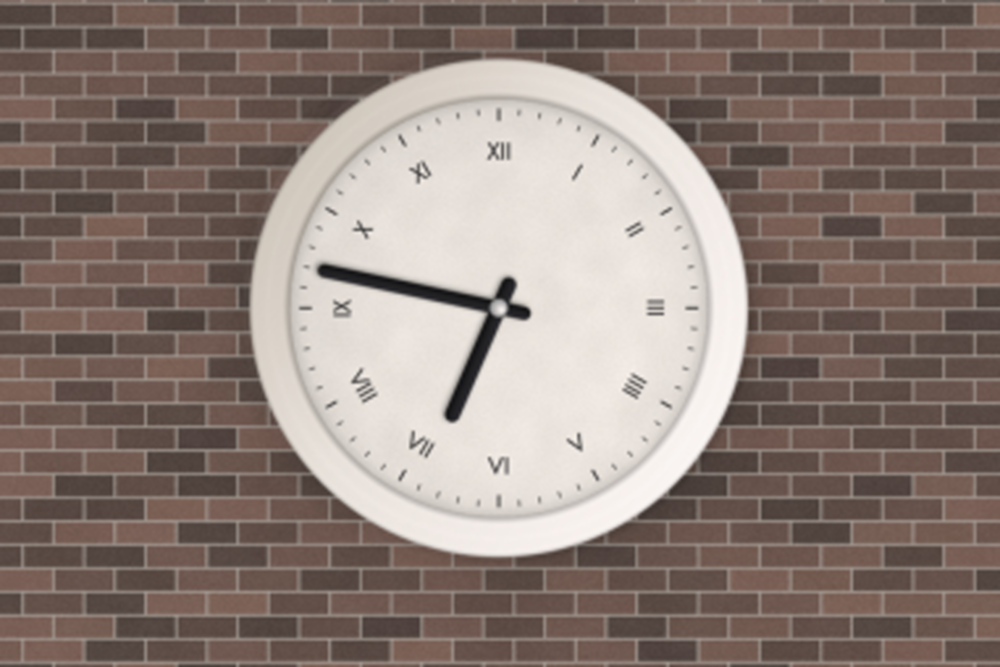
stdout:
**6:47**
